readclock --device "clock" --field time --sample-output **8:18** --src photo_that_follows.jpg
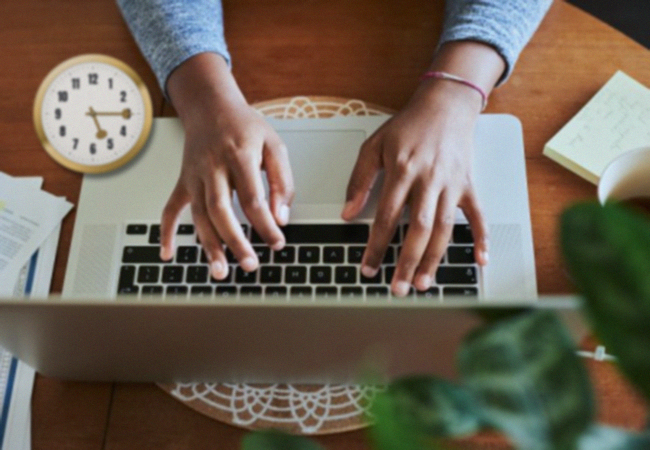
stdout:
**5:15**
